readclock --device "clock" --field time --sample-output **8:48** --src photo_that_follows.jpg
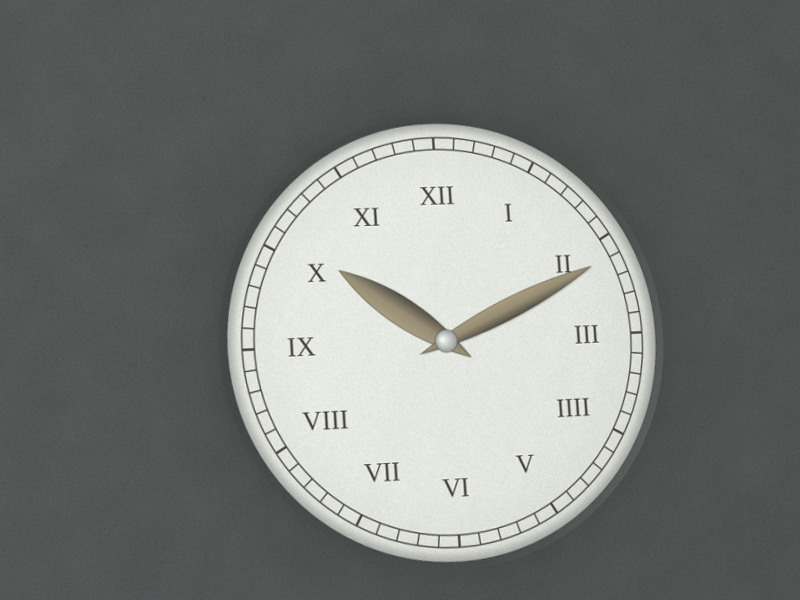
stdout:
**10:11**
